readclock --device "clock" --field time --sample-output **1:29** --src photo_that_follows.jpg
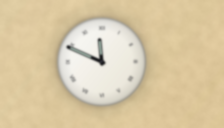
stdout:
**11:49**
